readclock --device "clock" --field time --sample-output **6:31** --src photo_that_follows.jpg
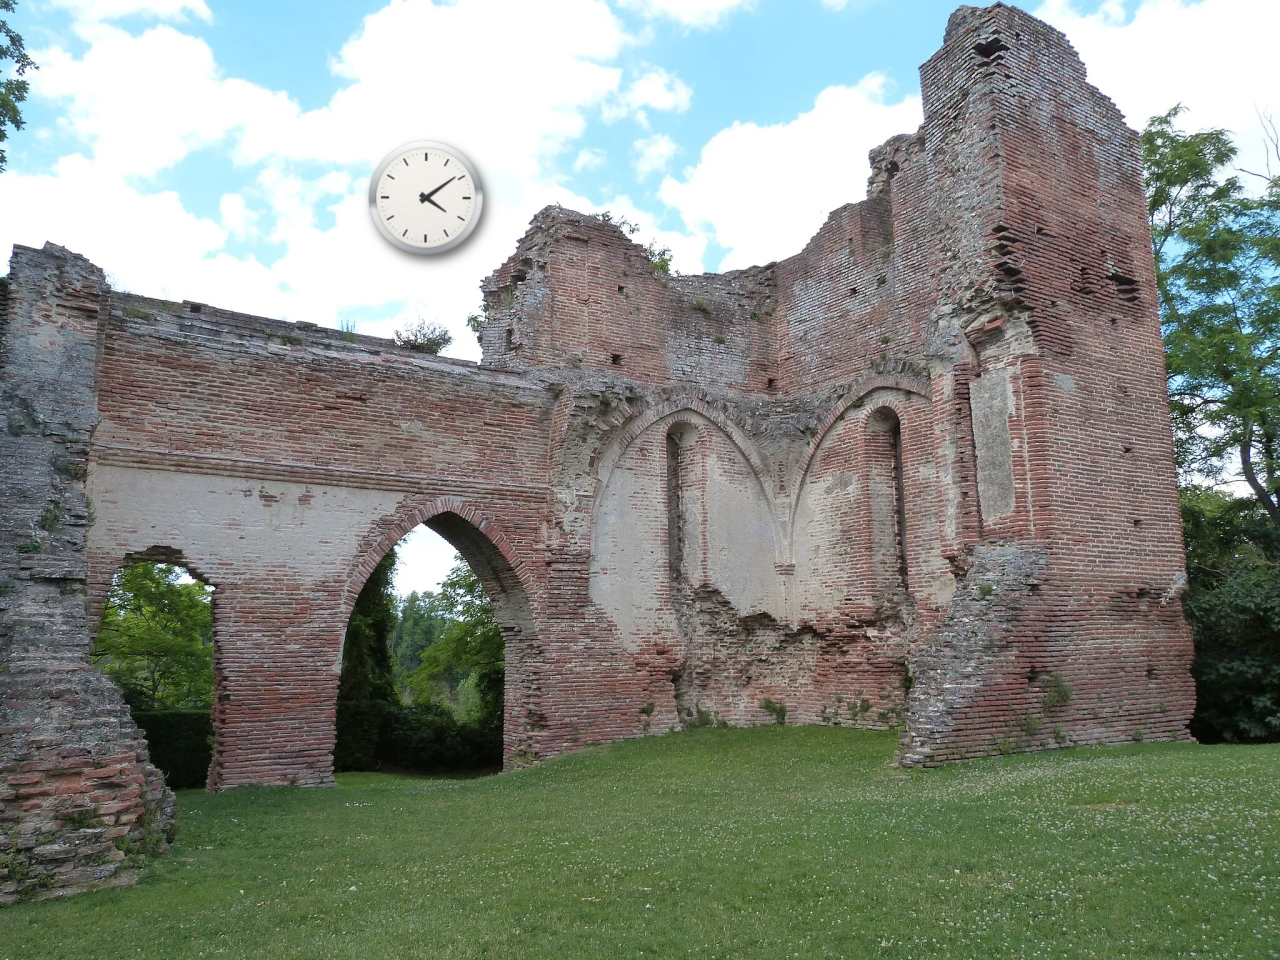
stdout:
**4:09**
